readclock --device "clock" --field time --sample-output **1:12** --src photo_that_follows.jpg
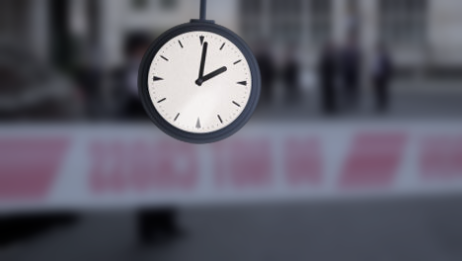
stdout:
**2:01**
